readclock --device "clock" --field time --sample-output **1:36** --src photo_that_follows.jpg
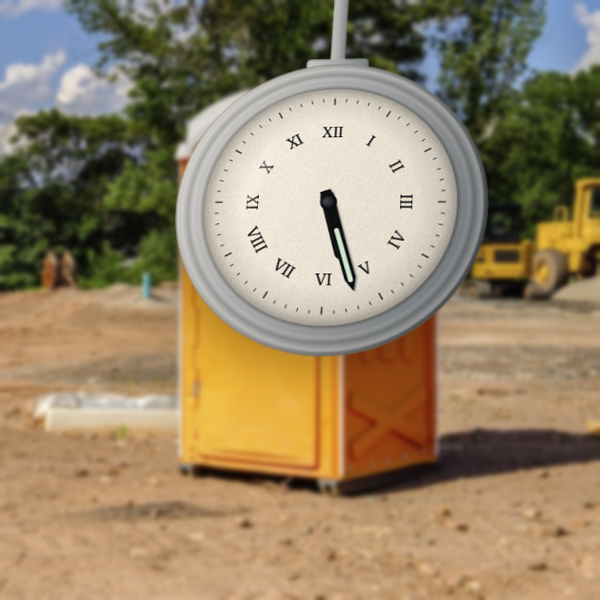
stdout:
**5:27**
